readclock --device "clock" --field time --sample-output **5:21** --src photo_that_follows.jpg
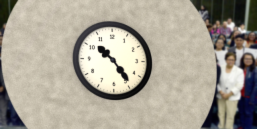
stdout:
**10:24**
